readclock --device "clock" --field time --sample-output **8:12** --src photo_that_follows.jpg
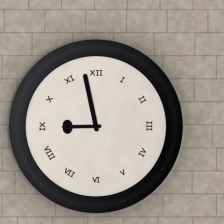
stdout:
**8:58**
